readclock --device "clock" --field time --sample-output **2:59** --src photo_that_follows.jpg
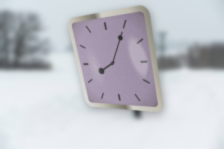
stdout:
**8:05**
